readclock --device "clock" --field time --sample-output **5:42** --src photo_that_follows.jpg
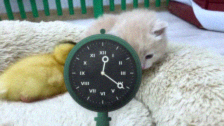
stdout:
**12:21**
